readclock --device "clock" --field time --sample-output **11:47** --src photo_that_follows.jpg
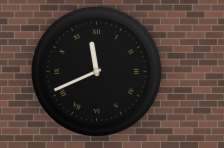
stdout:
**11:41**
